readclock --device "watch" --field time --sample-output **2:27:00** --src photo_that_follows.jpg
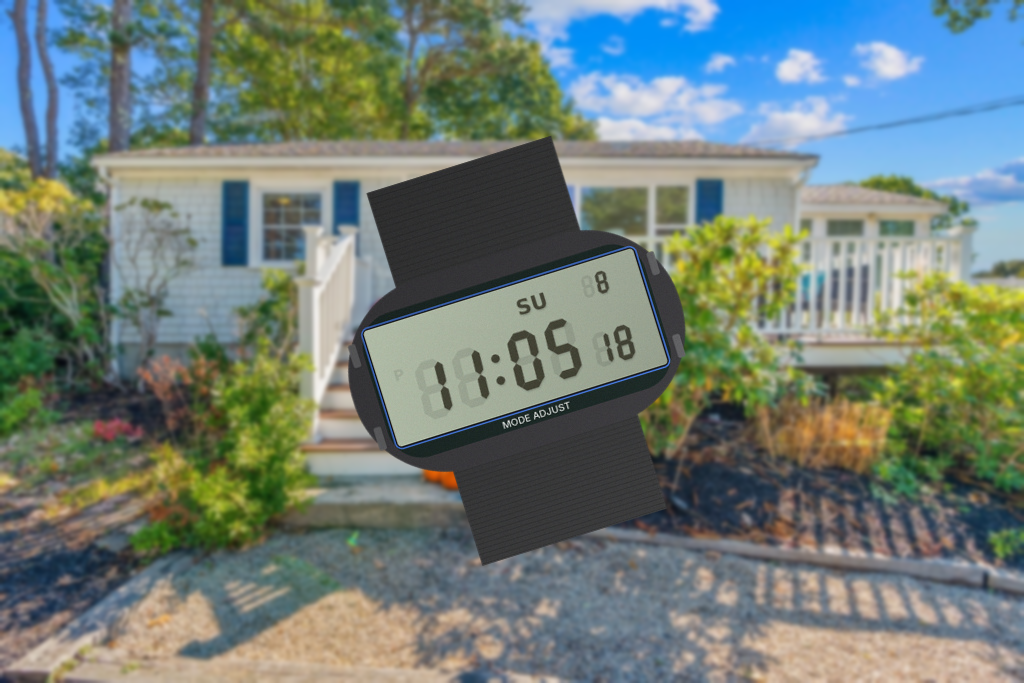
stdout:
**11:05:18**
